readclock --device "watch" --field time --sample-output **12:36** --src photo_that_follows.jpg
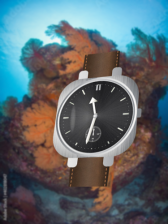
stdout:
**11:32**
